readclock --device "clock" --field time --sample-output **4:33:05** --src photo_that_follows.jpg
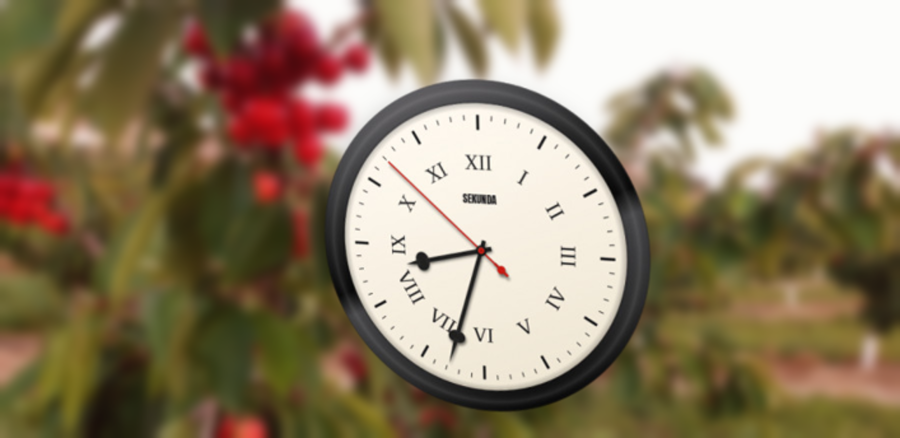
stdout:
**8:32:52**
